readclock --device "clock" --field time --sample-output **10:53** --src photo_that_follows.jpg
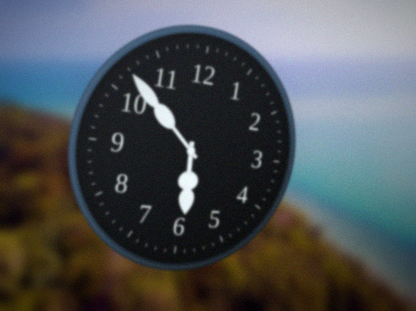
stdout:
**5:52**
